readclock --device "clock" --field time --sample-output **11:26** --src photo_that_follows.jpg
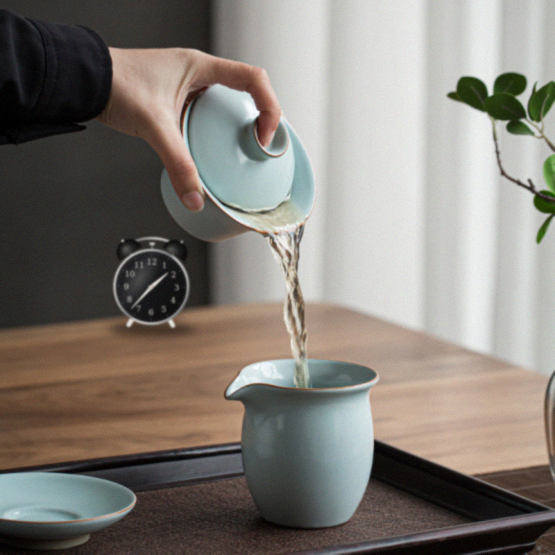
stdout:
**1:37**
